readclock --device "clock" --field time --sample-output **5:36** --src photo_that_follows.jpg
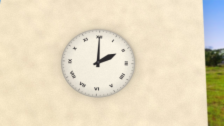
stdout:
**2:00**
